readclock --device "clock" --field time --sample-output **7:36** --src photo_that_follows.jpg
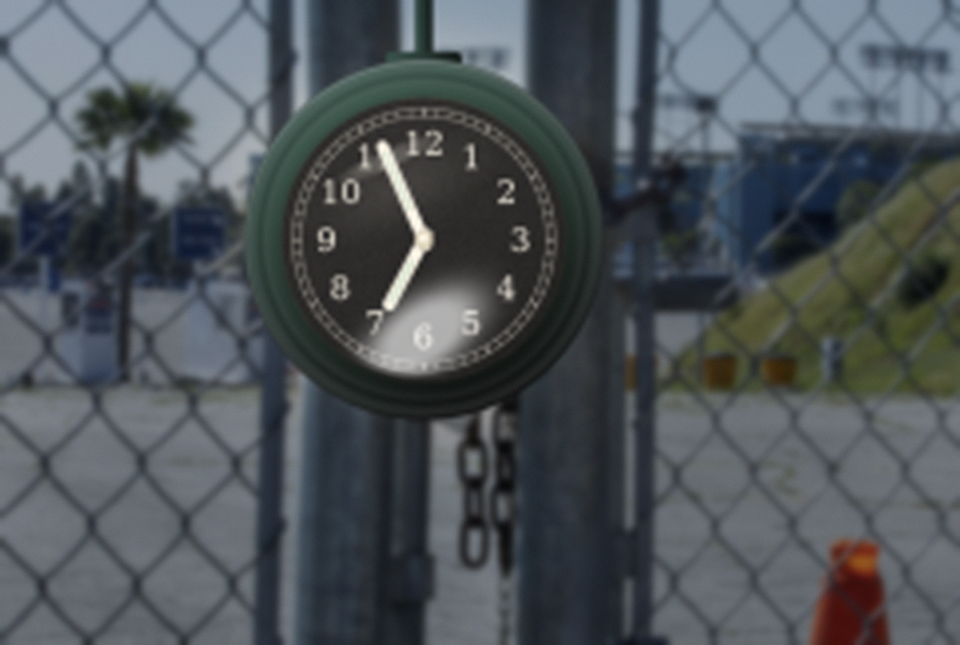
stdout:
**6:56**
